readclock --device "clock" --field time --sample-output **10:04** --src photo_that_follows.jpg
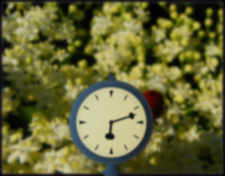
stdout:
**6:12**
